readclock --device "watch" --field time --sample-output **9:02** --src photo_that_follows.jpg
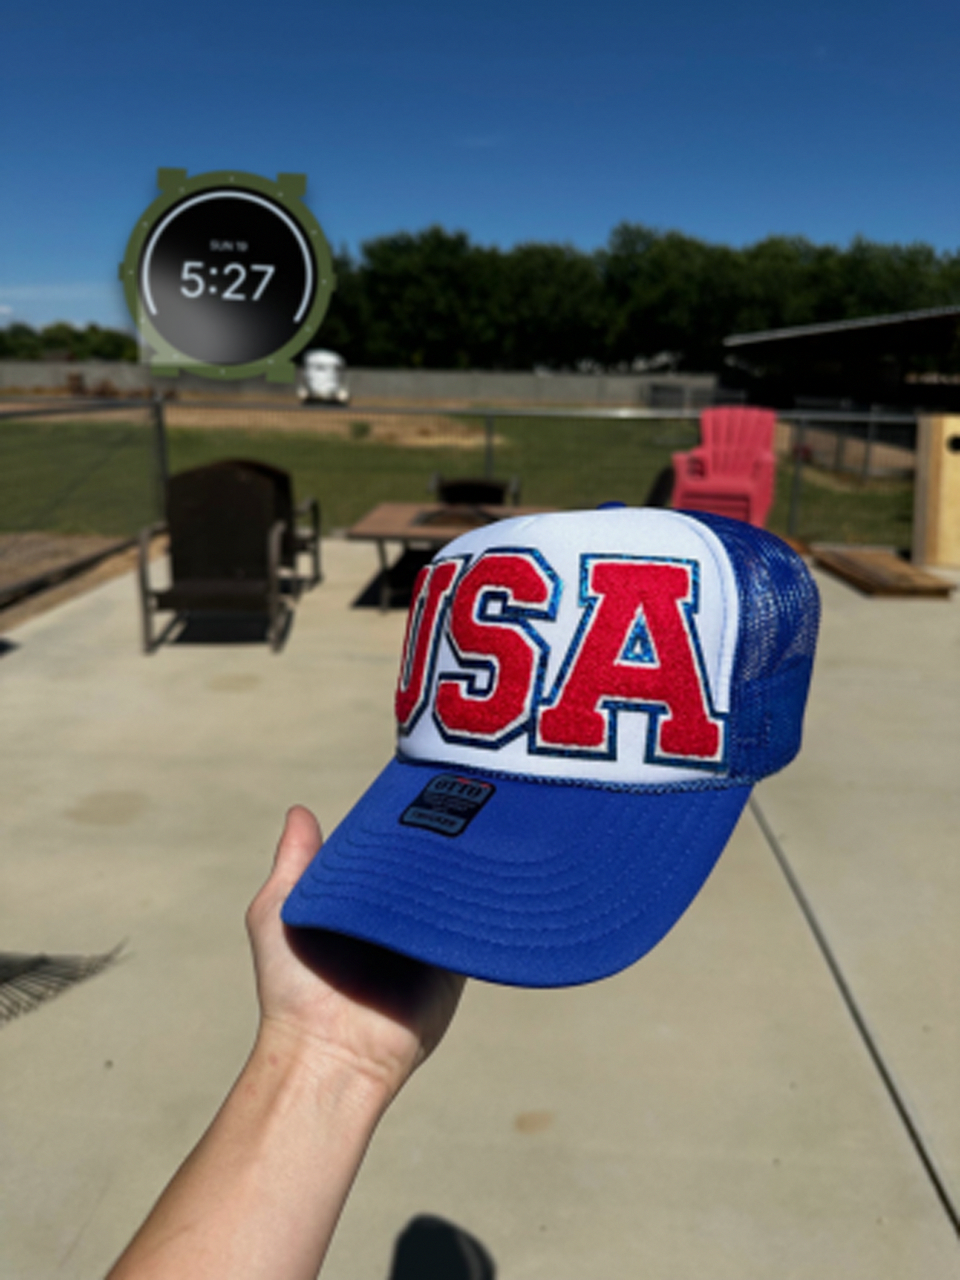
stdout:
**5:27**
